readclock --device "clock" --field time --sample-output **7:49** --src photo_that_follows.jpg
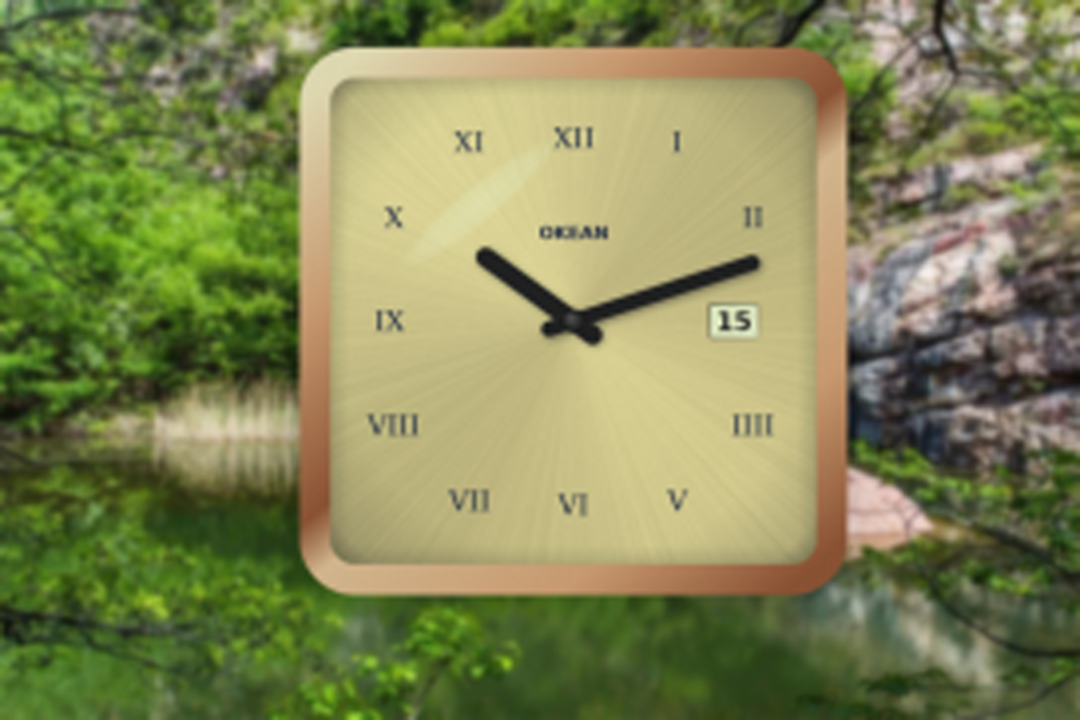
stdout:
**10:12**
